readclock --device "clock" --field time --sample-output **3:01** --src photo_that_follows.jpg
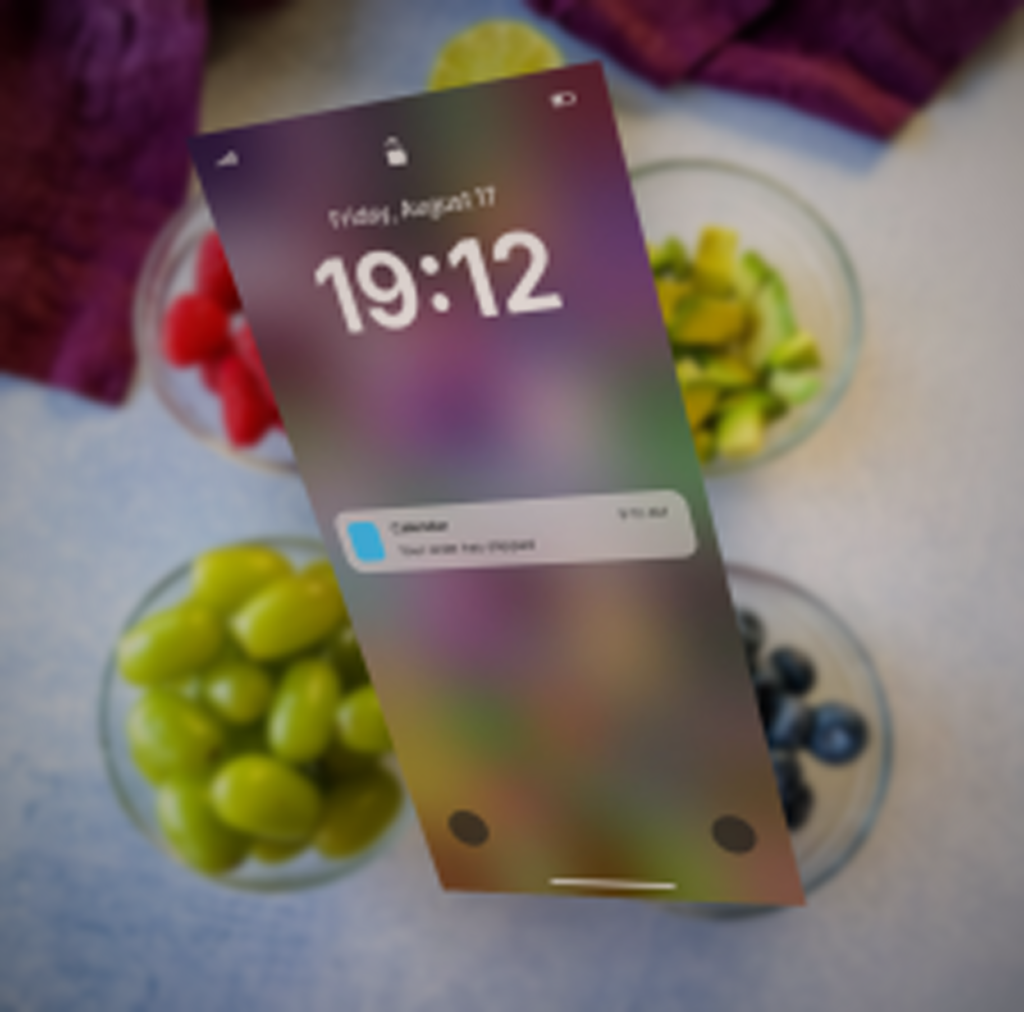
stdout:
**19:12**
